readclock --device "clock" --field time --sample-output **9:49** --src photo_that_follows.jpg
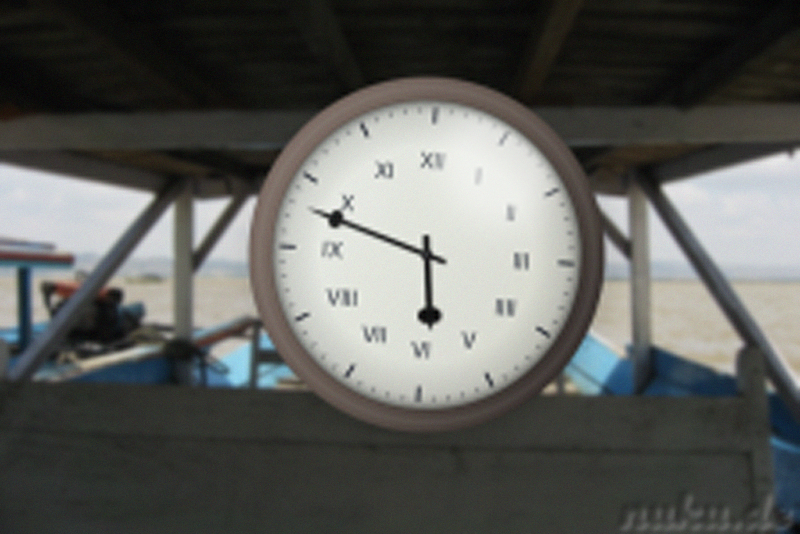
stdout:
**5:48**
